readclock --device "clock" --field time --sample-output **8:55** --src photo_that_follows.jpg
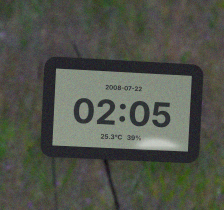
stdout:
**2:05**
